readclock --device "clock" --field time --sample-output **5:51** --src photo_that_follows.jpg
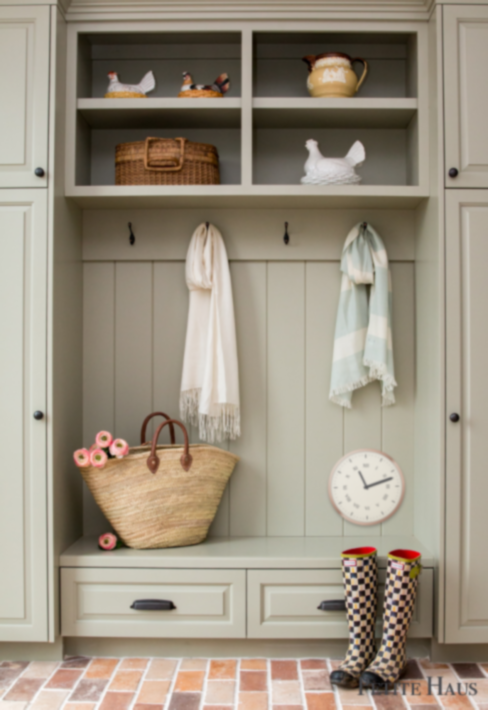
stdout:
**11:12**
